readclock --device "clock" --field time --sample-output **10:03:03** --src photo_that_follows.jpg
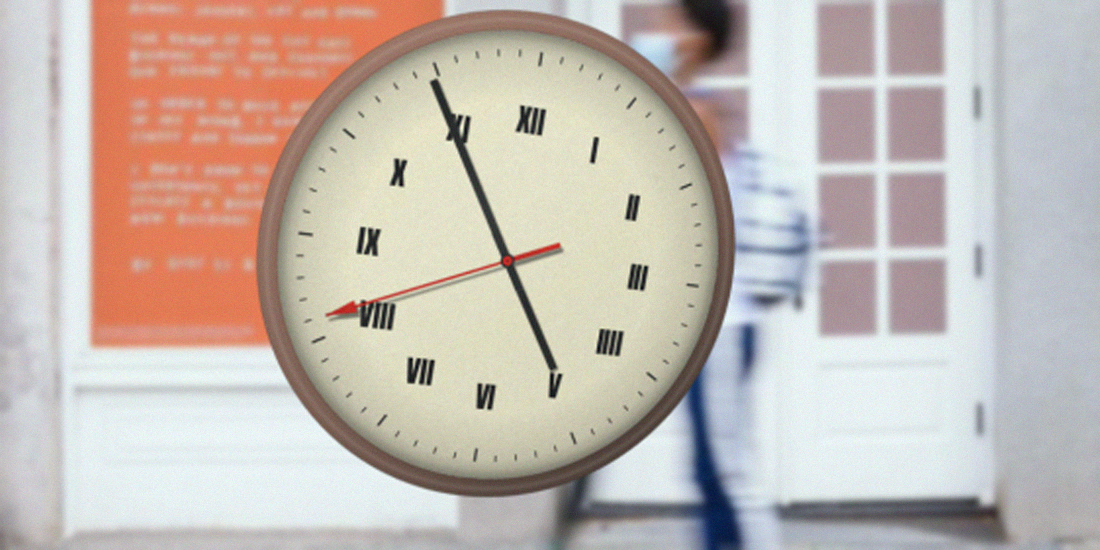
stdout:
**4:54:41**
